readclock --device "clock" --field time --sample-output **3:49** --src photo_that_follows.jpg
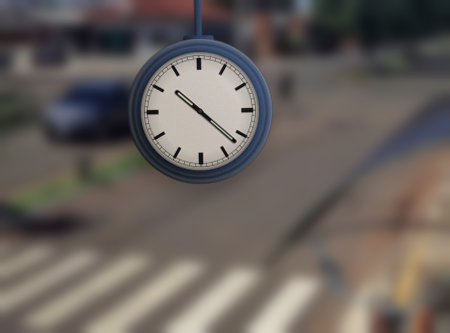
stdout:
**10:22**
